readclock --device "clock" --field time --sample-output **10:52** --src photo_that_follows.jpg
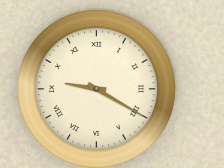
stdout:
**9:20**
